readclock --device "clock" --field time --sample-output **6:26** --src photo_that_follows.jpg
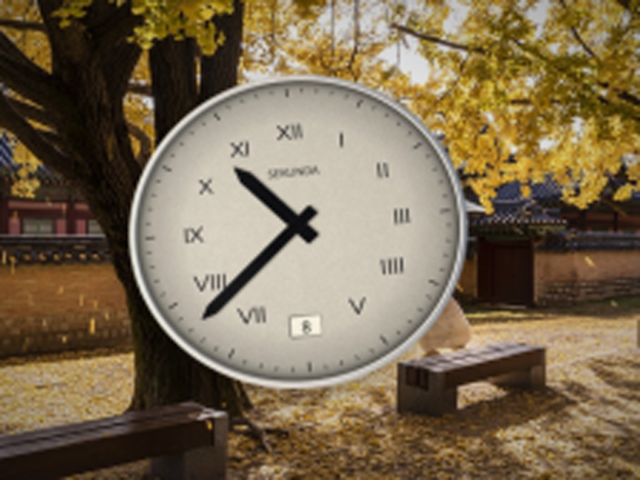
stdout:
**10:38**
